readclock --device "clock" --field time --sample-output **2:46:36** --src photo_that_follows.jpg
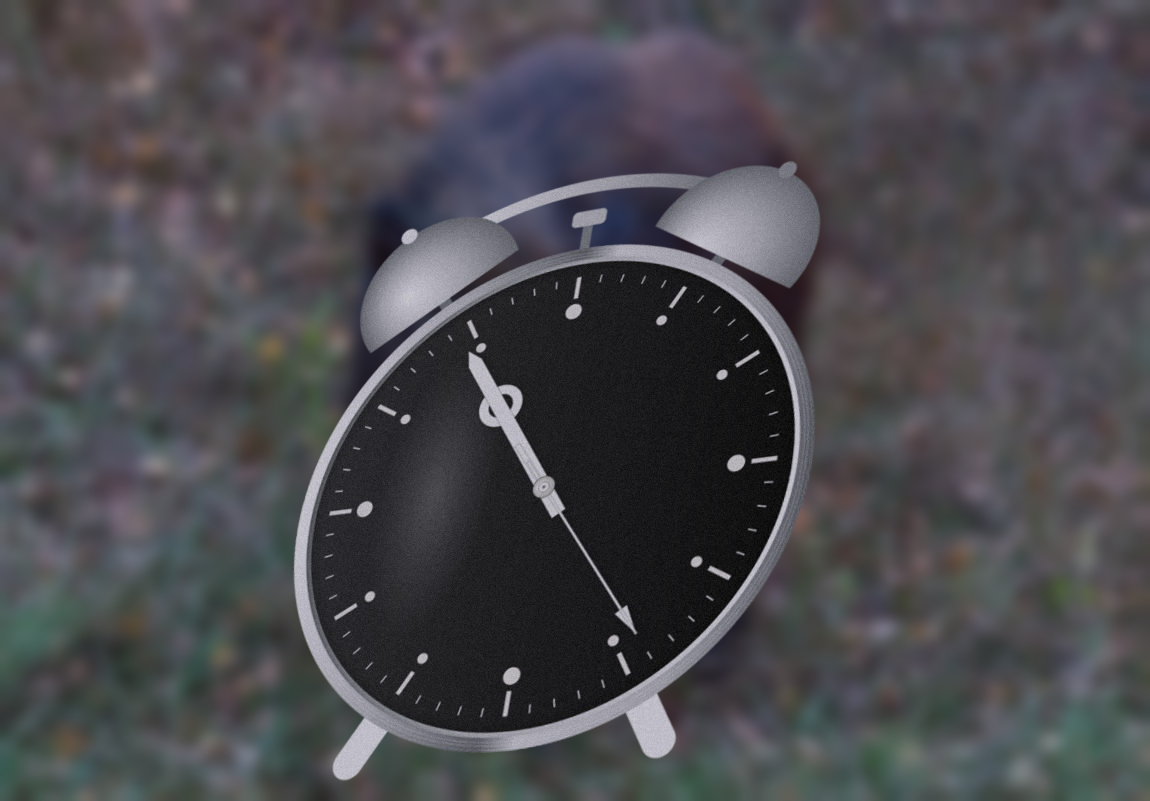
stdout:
**10:54:24**
